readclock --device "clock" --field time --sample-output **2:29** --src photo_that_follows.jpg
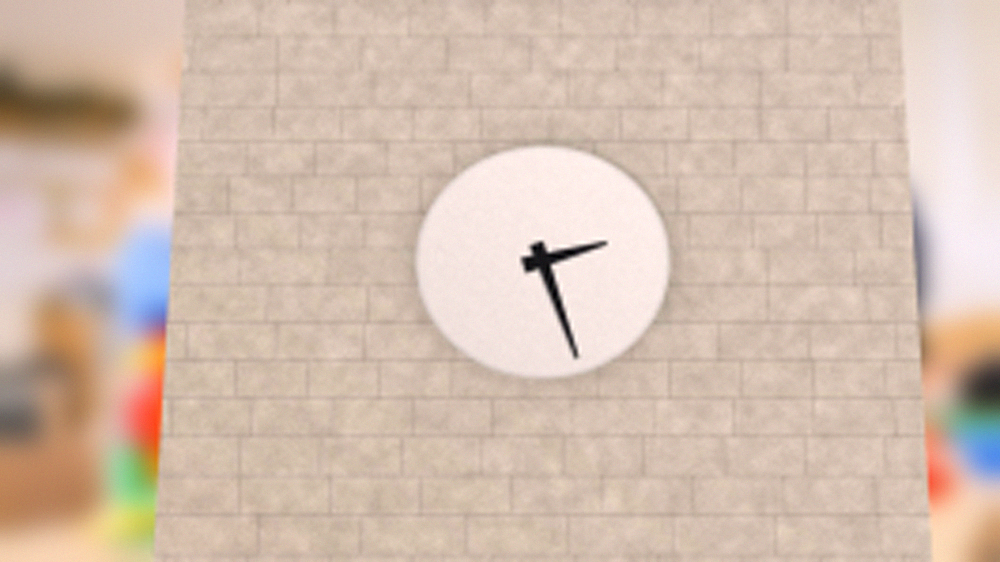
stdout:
**2:27**
